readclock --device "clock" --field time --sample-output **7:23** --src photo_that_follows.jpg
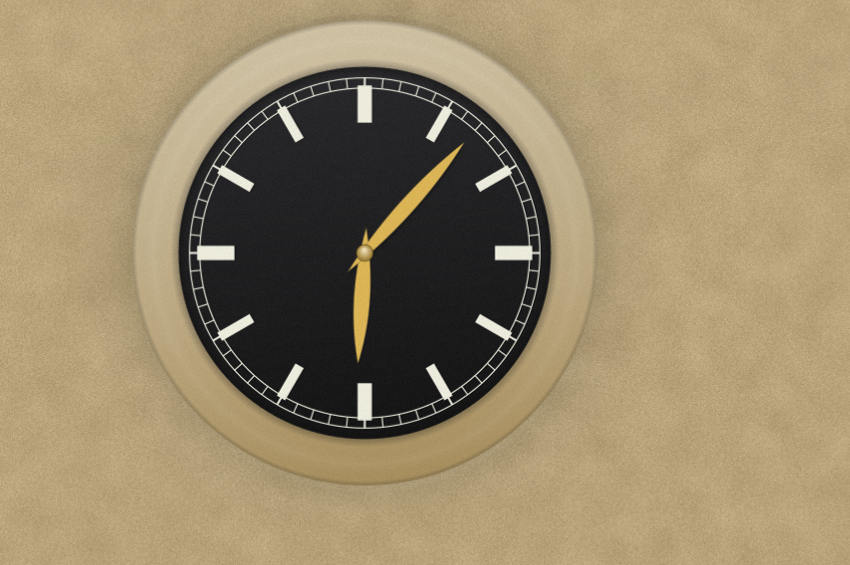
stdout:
**6:07**
